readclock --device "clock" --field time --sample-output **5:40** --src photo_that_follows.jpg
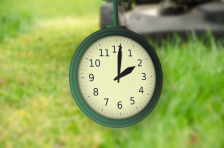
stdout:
**2:01**
